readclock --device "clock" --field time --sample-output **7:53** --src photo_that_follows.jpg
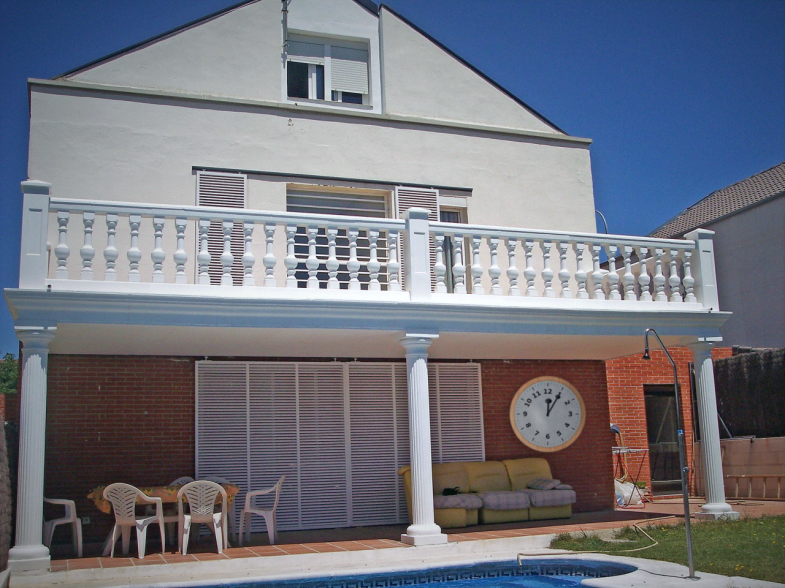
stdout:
**12:05**
